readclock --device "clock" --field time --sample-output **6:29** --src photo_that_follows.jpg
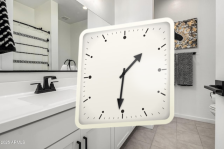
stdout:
**1:31**
